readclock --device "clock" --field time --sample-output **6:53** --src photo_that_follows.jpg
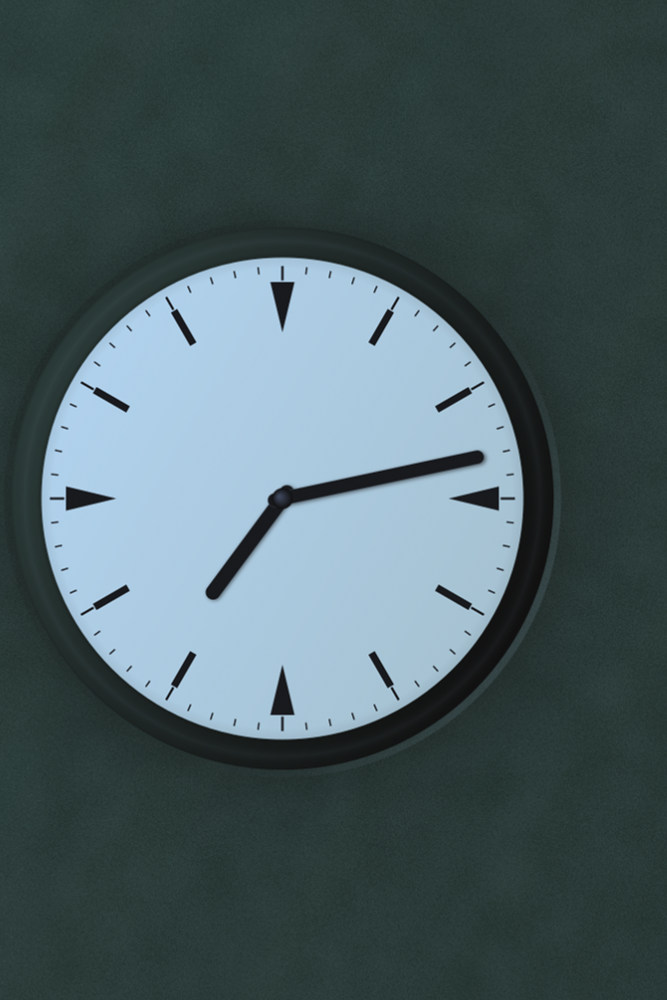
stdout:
**7:13**
